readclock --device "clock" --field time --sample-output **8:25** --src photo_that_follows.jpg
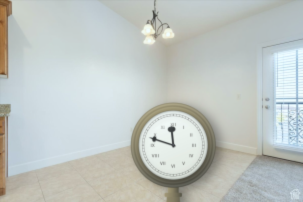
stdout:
**11:48**
